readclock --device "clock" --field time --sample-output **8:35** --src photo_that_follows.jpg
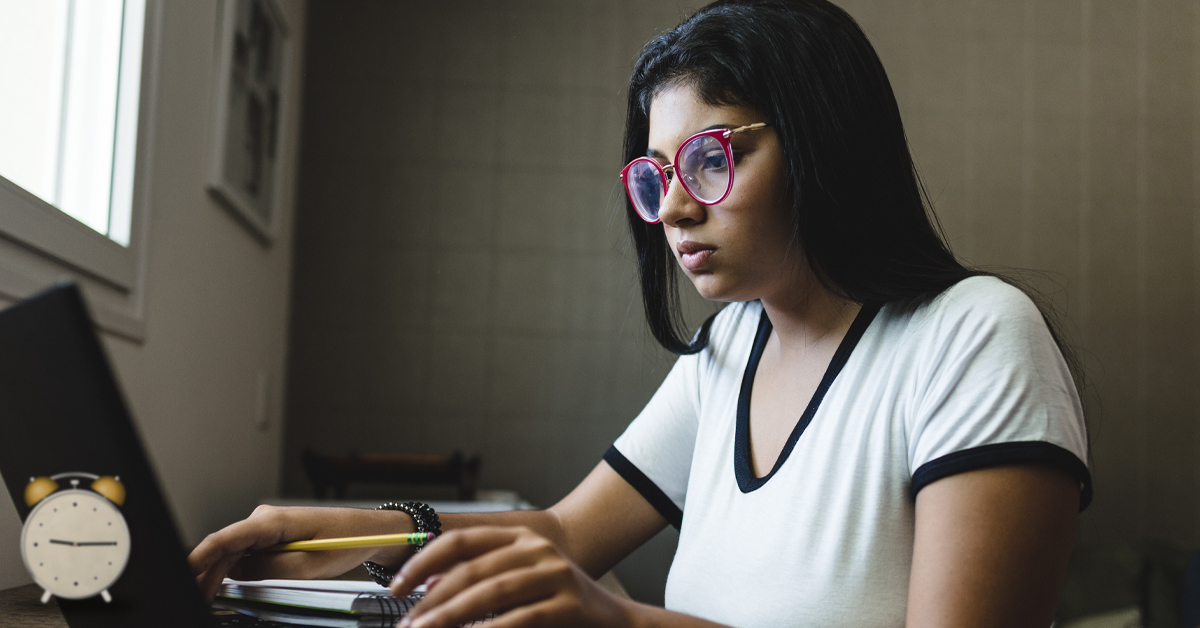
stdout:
**9:15**
